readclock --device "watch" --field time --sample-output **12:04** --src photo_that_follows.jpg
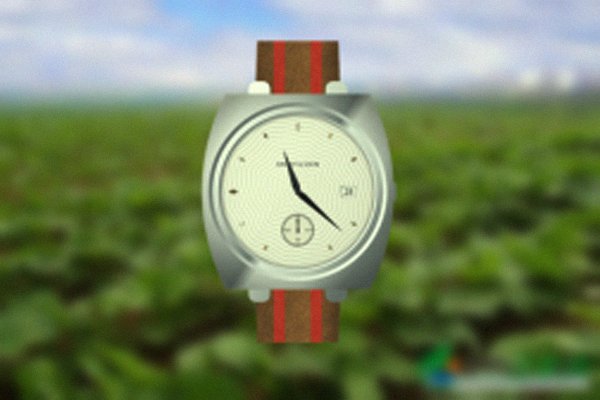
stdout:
**11:22**
